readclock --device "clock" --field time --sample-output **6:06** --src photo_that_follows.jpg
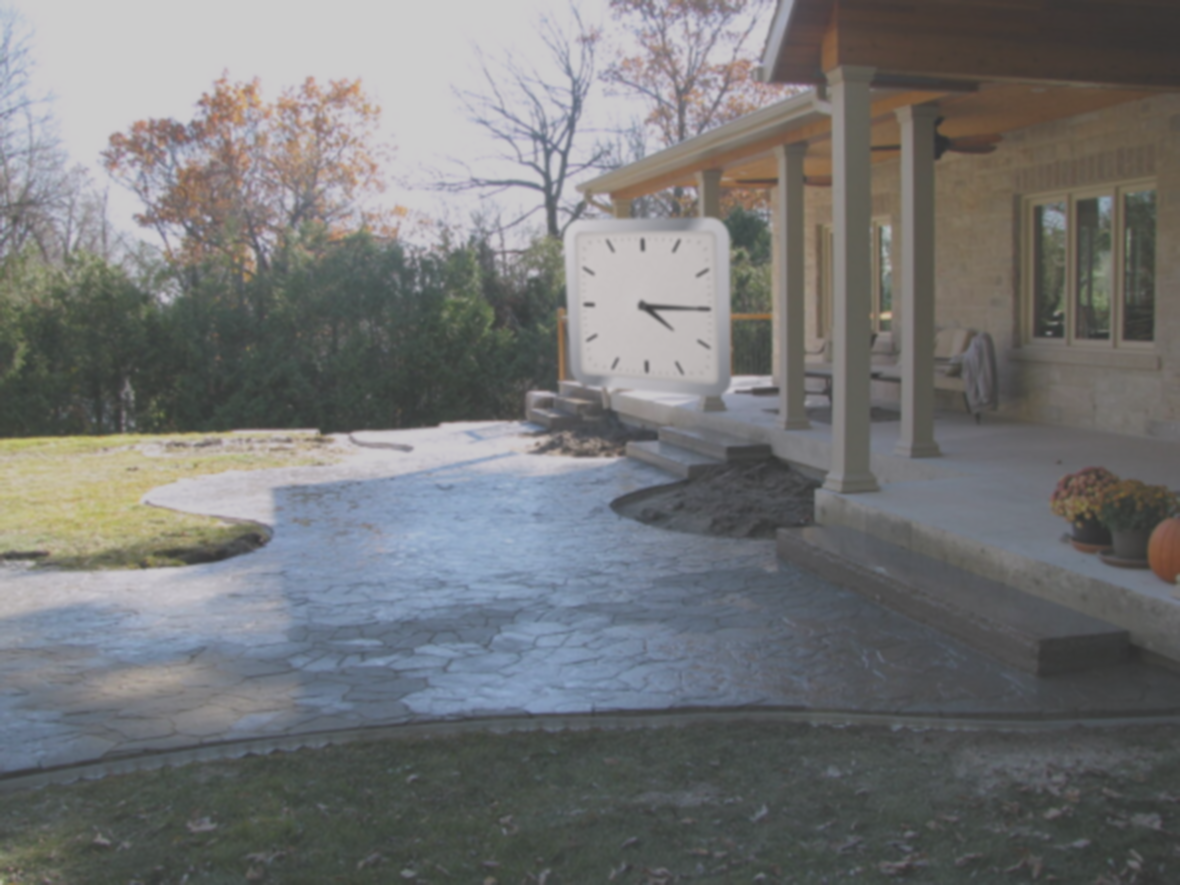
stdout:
**4:15**
